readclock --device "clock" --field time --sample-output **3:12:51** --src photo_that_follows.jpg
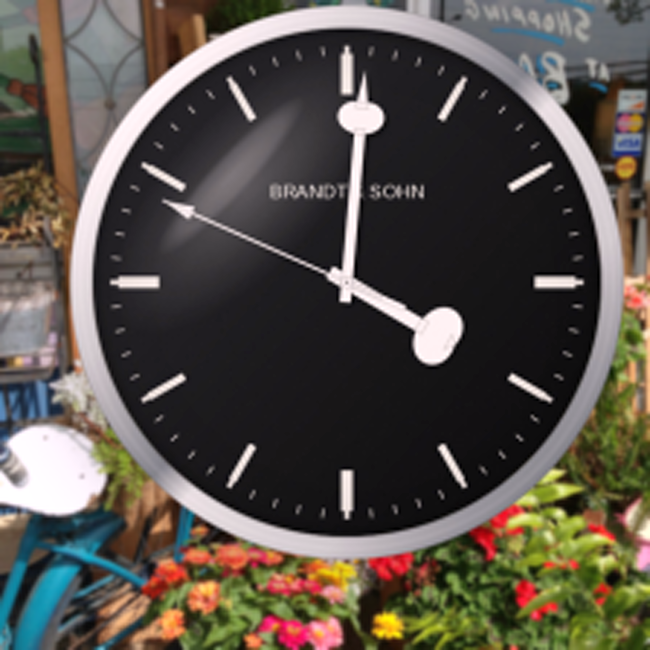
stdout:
**4:00:49**
